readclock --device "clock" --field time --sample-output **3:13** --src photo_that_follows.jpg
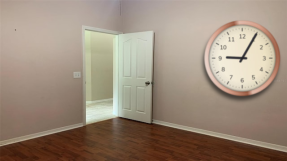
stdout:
**9:05**
